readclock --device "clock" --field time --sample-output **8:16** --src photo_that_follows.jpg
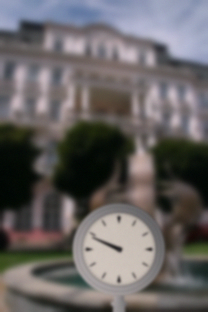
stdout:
**9:49**
